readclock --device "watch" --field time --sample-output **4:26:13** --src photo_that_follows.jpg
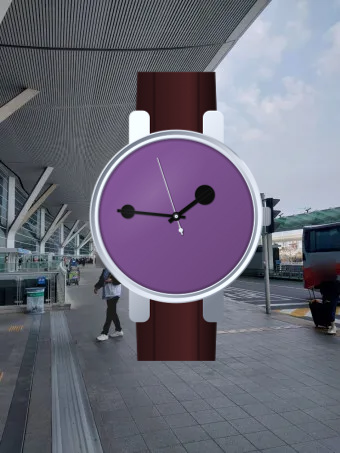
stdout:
**1:45:57**
